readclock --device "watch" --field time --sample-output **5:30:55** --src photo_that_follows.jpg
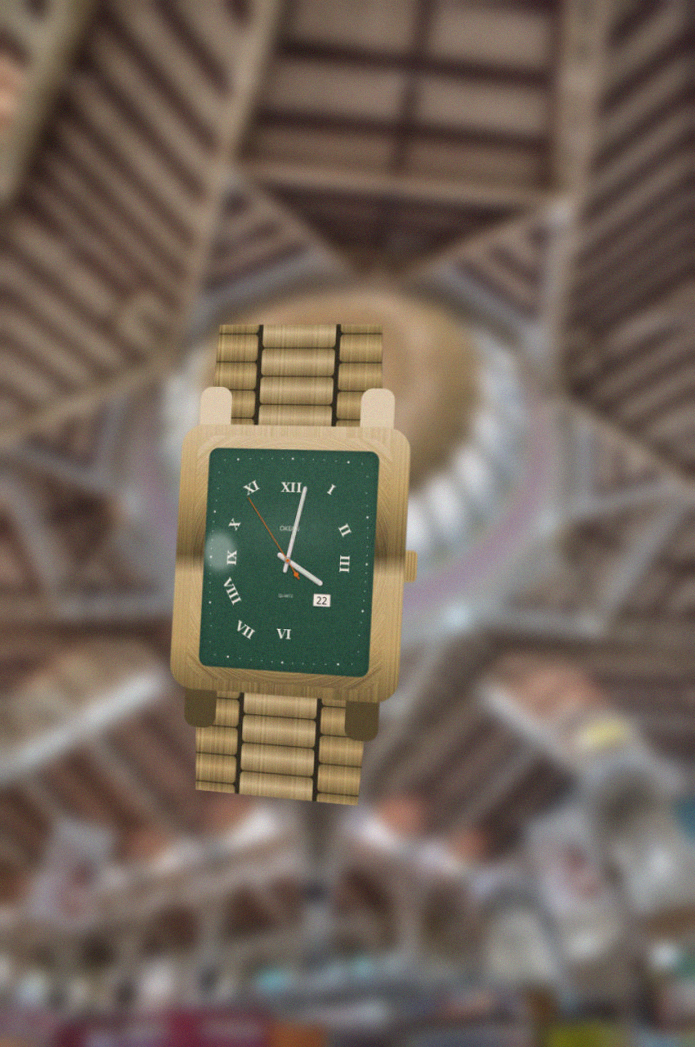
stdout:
**4:01:54**
